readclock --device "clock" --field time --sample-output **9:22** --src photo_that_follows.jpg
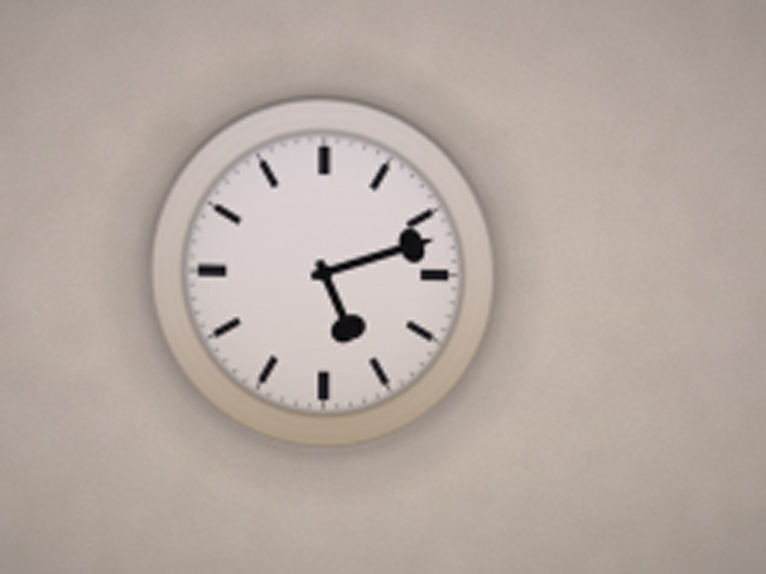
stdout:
**5:12**
